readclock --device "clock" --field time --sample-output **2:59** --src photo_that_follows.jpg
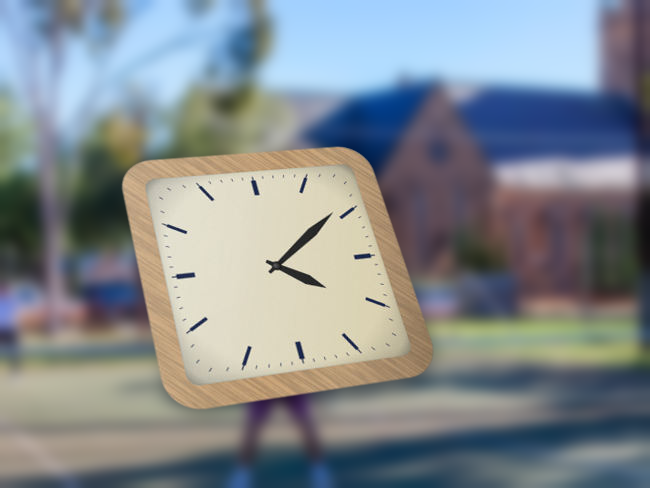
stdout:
**4:09**
